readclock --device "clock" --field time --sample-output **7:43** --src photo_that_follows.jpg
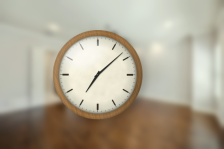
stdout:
**7:08**
